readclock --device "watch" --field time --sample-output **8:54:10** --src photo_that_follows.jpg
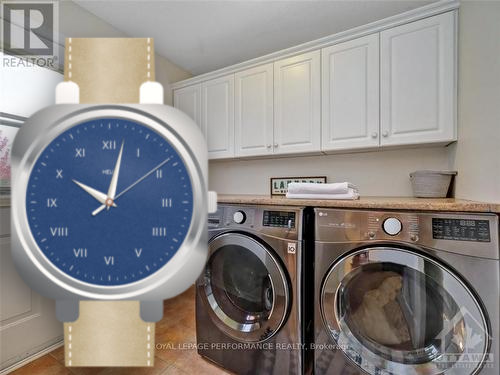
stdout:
**10:02:09**
